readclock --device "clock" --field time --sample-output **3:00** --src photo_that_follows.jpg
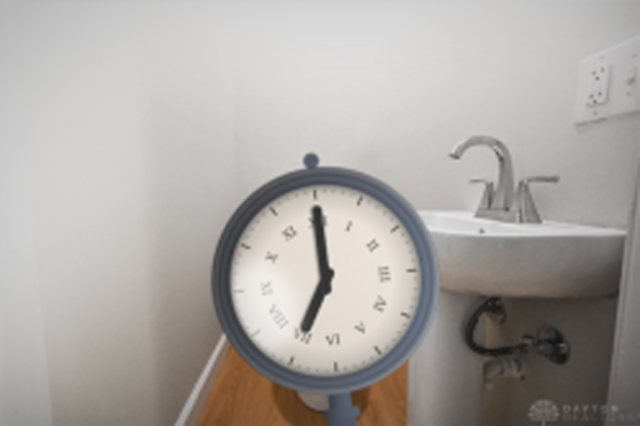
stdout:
**7:00**
